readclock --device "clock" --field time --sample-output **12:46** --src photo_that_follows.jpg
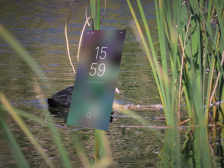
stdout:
**15:59**
